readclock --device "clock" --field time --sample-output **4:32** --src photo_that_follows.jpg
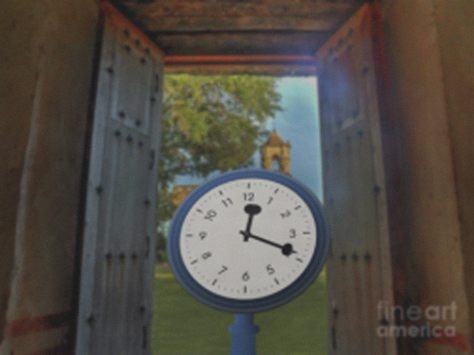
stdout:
**12:19**
